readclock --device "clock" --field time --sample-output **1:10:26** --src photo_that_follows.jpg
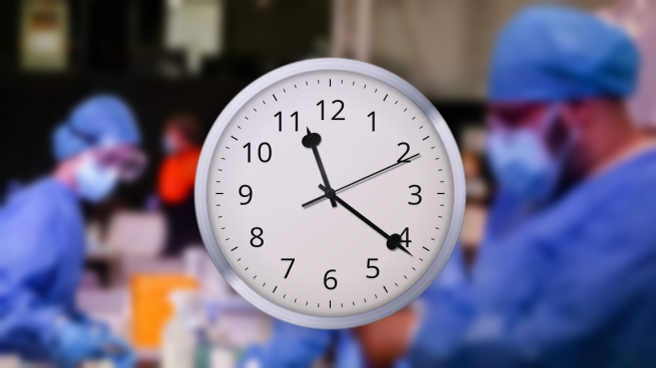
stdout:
**11:21:11**
